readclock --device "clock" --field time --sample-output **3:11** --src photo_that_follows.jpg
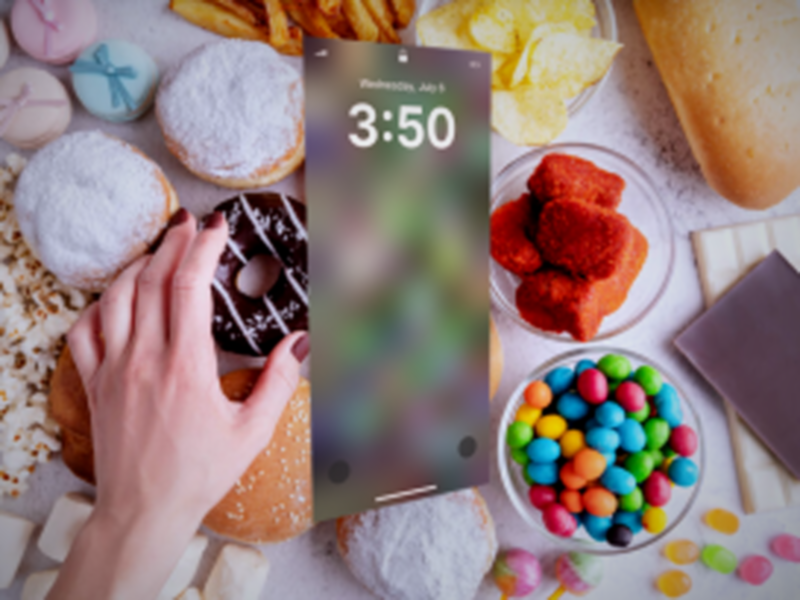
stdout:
**3:50**
